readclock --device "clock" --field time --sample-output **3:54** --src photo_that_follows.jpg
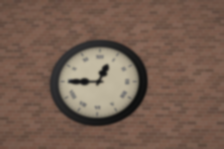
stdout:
**12:45**
